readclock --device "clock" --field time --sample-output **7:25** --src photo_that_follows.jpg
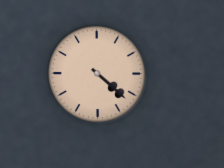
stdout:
**4:22**
